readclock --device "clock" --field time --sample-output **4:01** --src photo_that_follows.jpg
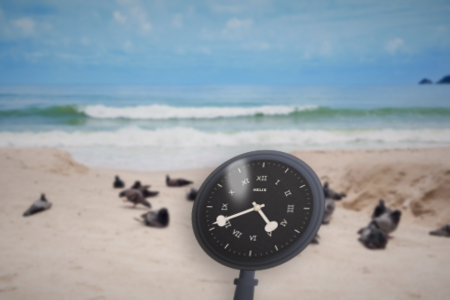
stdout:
**4:41**
